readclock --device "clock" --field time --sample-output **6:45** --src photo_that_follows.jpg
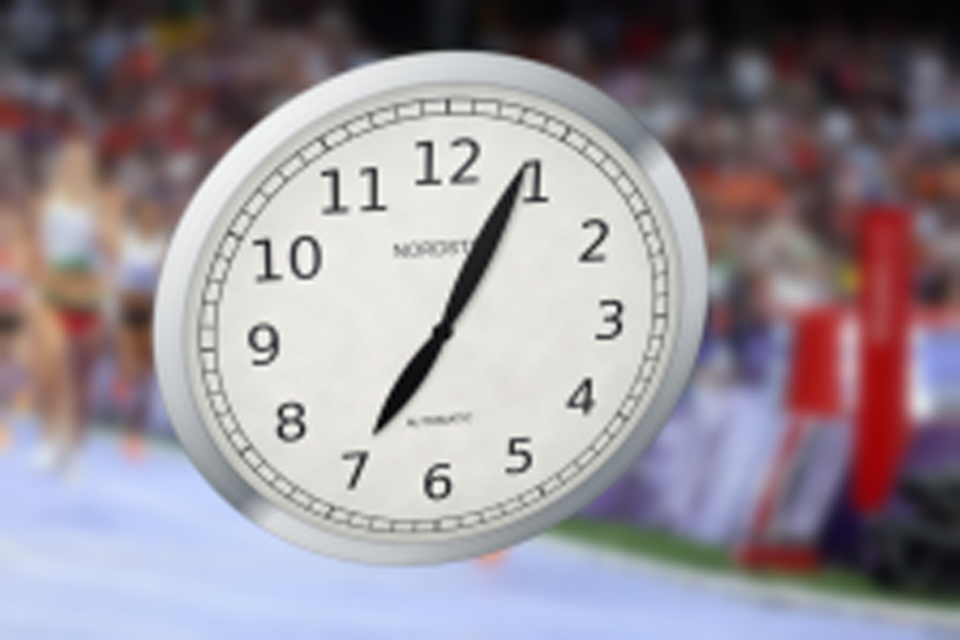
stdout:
**7:04**
